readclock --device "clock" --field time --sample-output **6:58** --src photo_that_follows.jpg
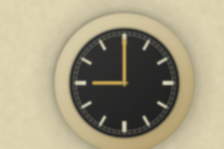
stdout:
**9:00**
